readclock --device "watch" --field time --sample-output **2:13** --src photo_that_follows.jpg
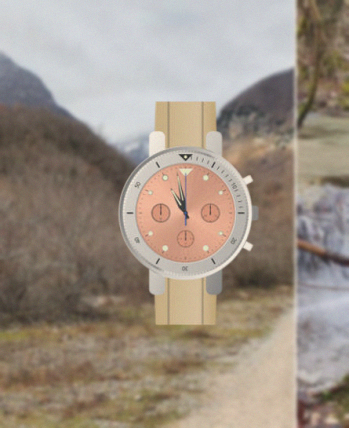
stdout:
**10:58**
